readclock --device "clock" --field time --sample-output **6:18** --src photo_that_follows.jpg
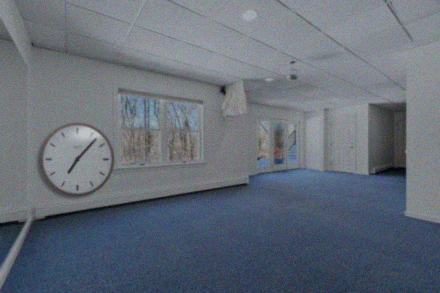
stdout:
**7:07**
